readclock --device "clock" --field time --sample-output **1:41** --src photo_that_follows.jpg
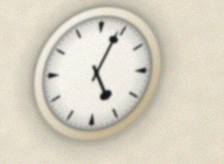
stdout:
**5:04**
